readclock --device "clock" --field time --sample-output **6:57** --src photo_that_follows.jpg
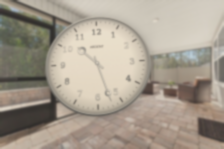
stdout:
**10:27**
